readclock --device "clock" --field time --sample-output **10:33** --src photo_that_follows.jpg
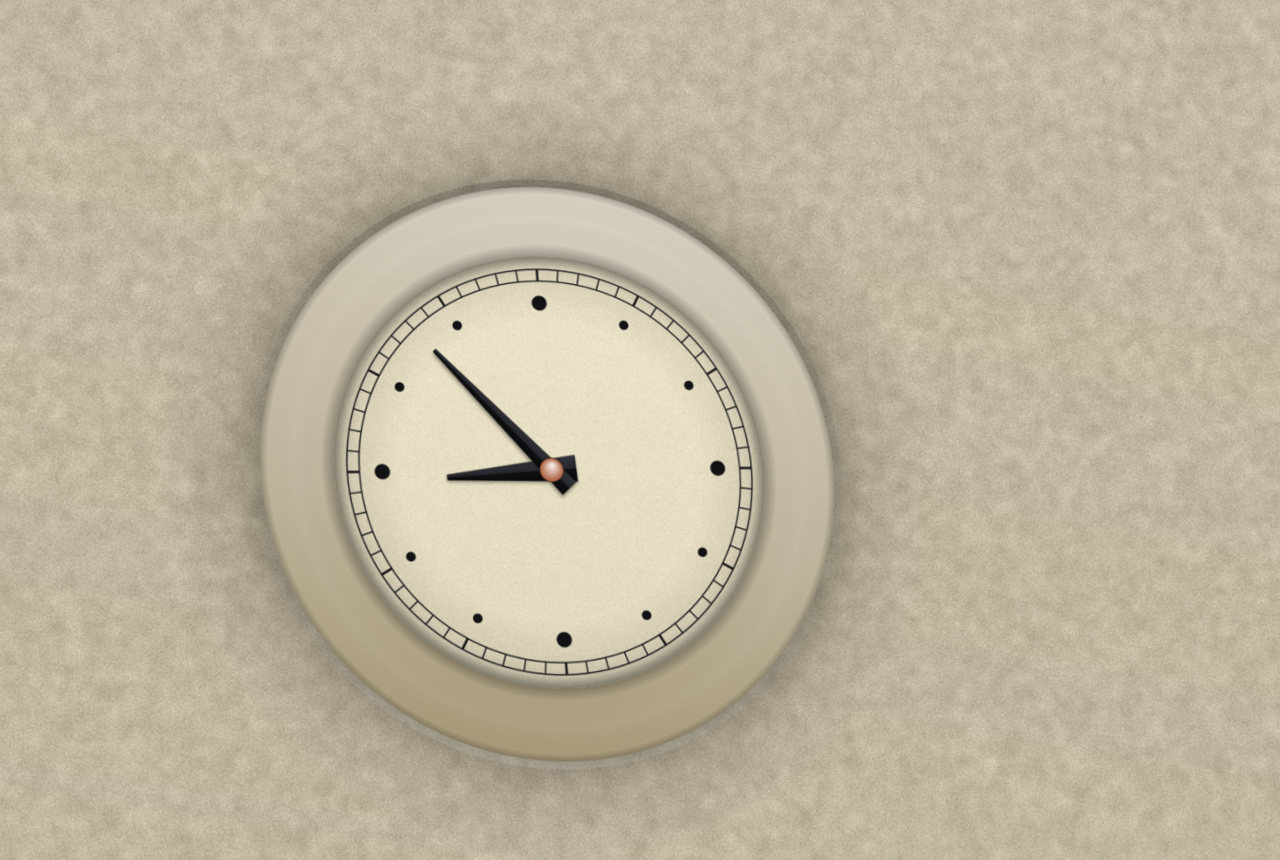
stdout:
**8:53**
